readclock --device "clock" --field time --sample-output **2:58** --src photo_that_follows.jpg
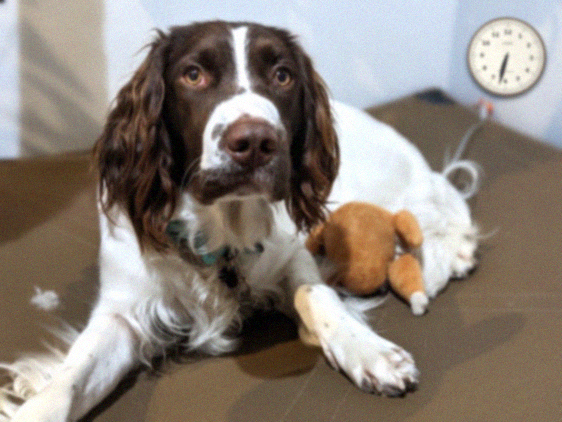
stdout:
**6:32**
